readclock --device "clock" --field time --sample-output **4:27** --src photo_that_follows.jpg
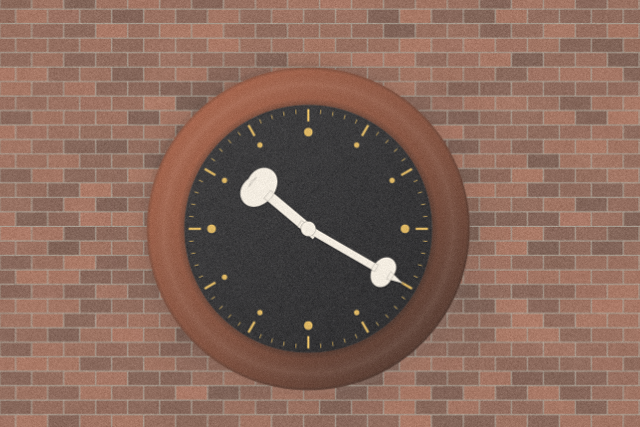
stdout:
**10:20**
